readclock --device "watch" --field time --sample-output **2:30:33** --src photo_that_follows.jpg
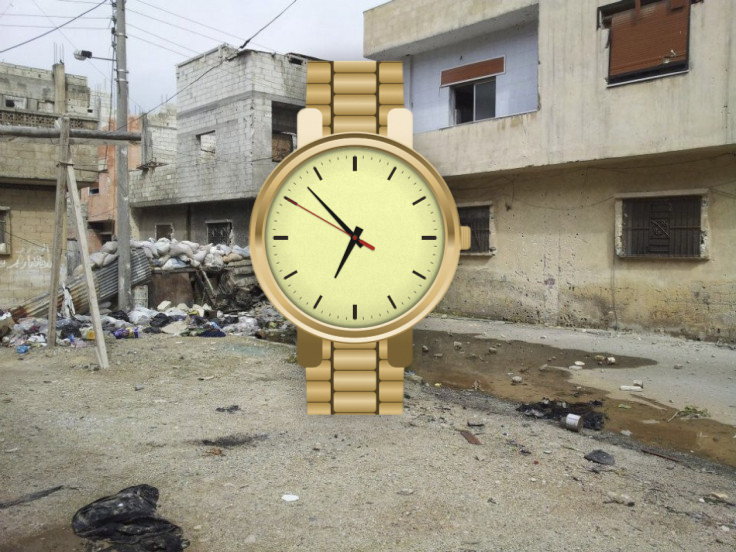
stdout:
**6:52:50**
